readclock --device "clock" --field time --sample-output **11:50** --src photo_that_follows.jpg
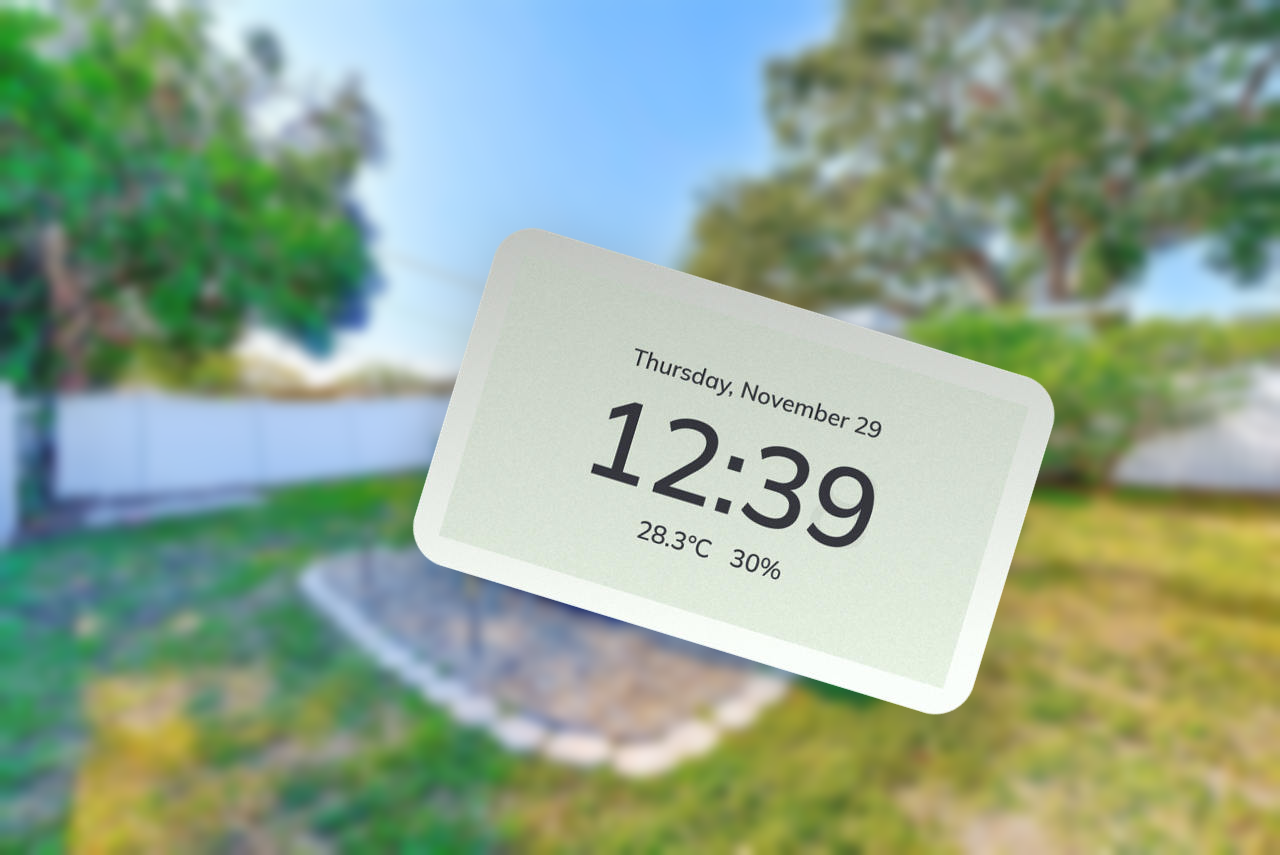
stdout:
**12:39**
